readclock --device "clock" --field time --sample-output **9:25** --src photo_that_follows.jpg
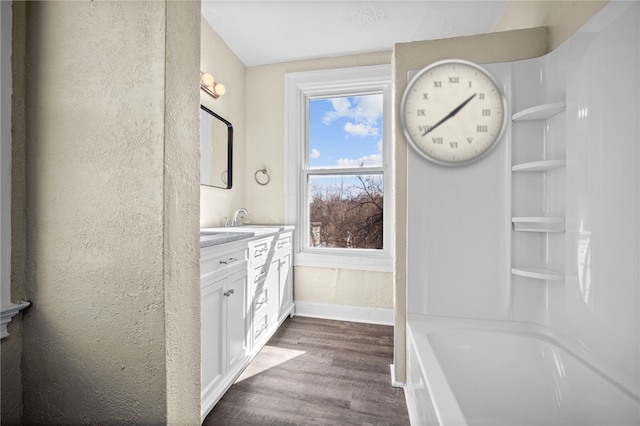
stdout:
**1:39**
